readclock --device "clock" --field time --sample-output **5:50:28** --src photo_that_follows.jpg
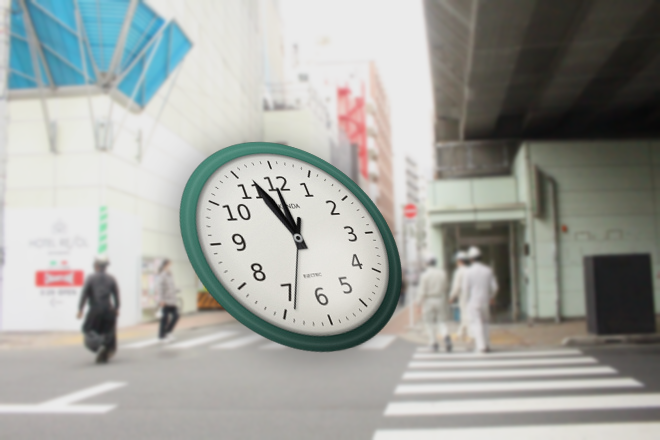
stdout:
**11:56:34**
